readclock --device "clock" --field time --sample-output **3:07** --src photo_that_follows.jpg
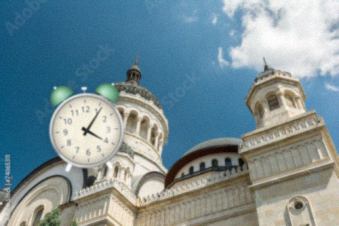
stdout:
**4:06**
